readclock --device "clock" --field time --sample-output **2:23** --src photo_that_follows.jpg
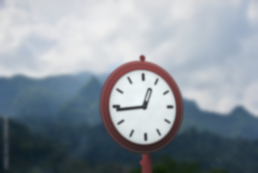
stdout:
**12:44**
